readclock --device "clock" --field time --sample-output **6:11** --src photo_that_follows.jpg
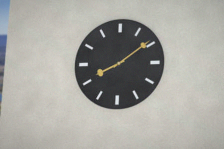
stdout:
**8:09**
